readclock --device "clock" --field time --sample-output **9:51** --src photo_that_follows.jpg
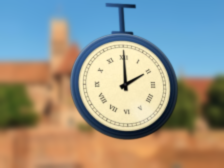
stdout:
**2:00**
